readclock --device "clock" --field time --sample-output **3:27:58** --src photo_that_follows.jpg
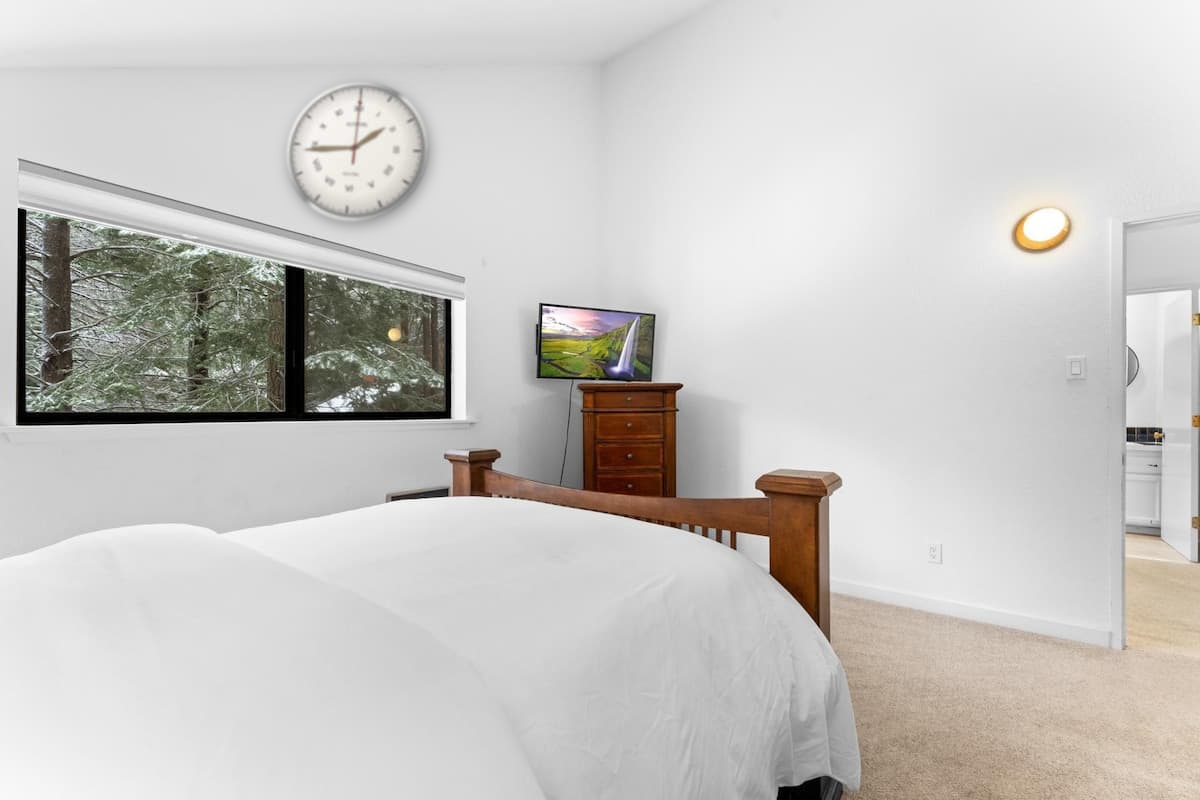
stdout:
**1:44:00**
